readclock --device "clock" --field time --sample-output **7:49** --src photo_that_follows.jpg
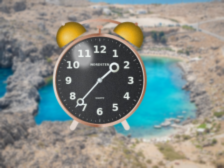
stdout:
**1:37**
